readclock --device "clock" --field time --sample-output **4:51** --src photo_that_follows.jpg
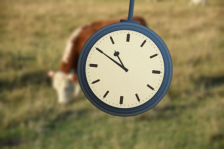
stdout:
**10:50**
